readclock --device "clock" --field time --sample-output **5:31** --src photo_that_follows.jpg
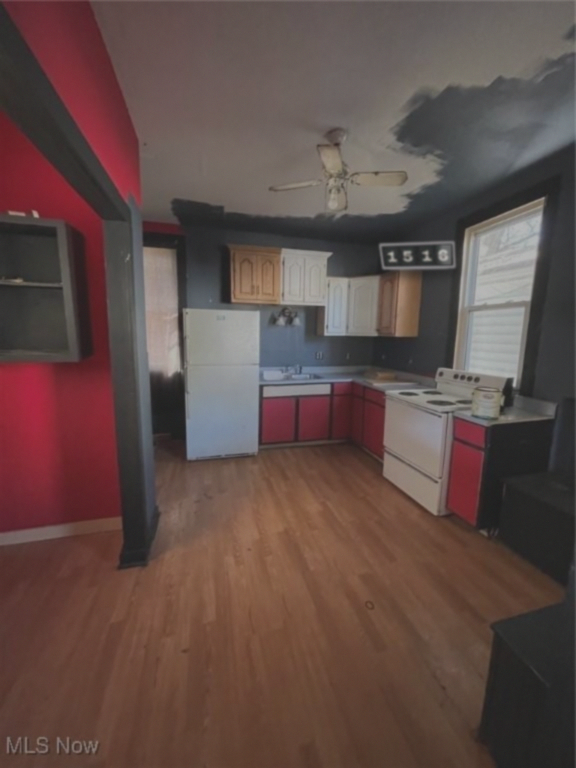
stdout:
**15:16**
